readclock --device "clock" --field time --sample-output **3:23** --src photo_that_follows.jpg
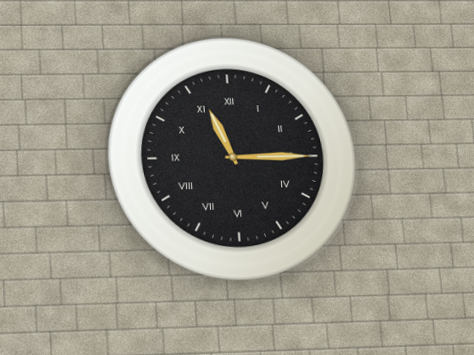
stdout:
**11:15**
